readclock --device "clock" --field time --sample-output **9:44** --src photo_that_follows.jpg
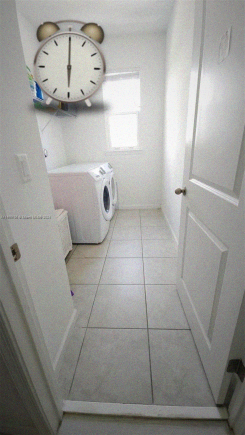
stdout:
**6:00**
